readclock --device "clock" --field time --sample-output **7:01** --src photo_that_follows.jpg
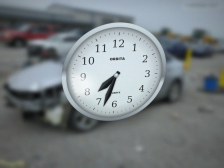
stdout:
**7:33**
